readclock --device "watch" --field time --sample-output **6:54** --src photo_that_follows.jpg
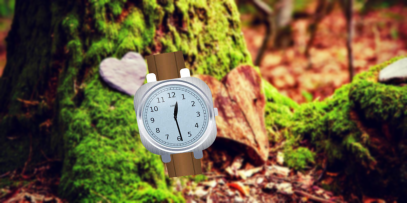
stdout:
**12:29**
